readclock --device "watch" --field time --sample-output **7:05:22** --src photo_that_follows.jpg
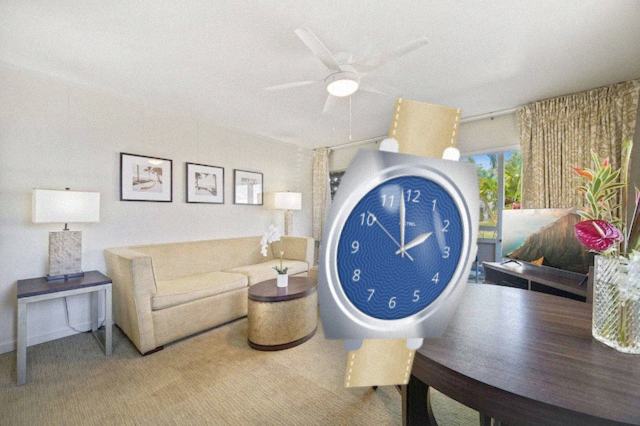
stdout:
**1:57:51**
